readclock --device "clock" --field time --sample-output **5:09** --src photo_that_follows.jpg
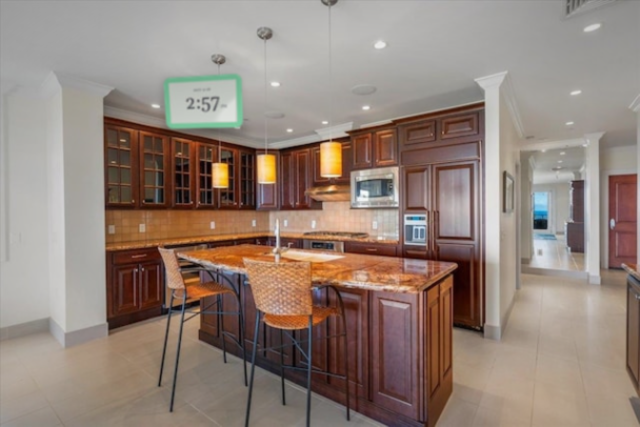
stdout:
**2:57**
